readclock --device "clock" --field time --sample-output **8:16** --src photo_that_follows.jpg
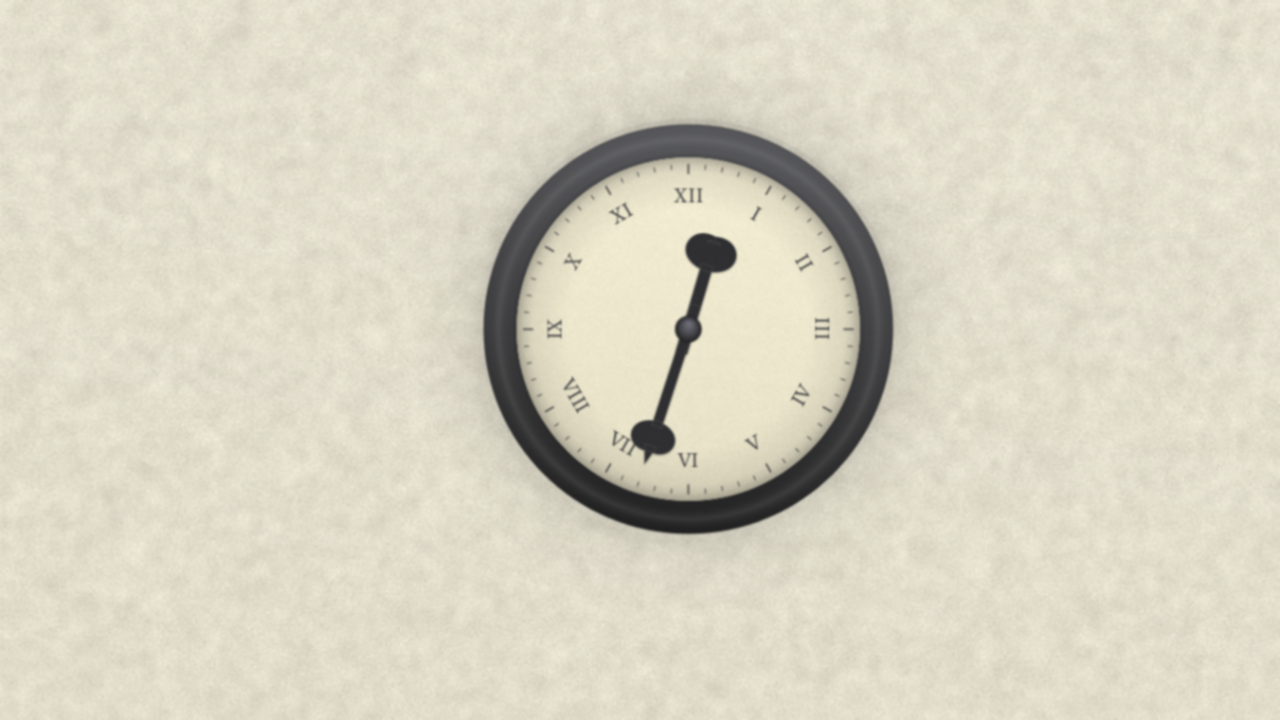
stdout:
**12:33**
